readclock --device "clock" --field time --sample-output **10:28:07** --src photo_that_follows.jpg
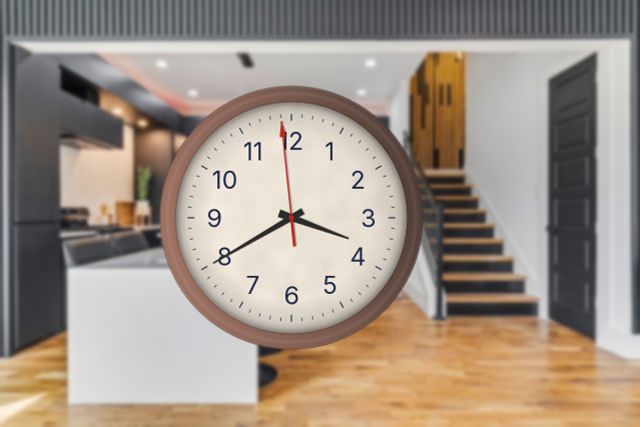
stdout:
**3:39:59**
